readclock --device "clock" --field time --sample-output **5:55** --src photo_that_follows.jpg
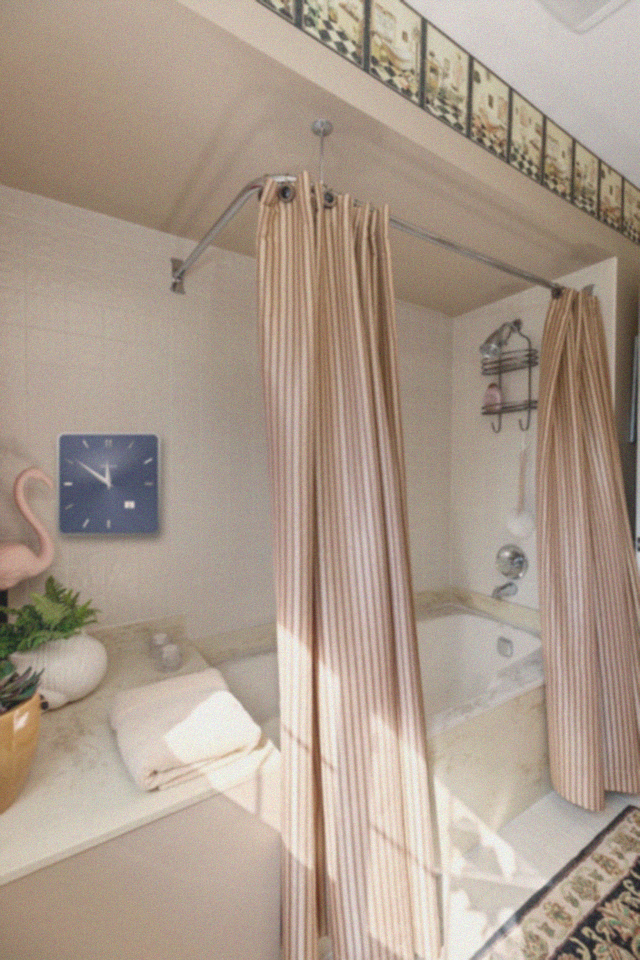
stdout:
**11:51**
